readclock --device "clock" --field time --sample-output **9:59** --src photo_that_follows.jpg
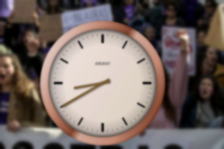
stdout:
**8:40**
